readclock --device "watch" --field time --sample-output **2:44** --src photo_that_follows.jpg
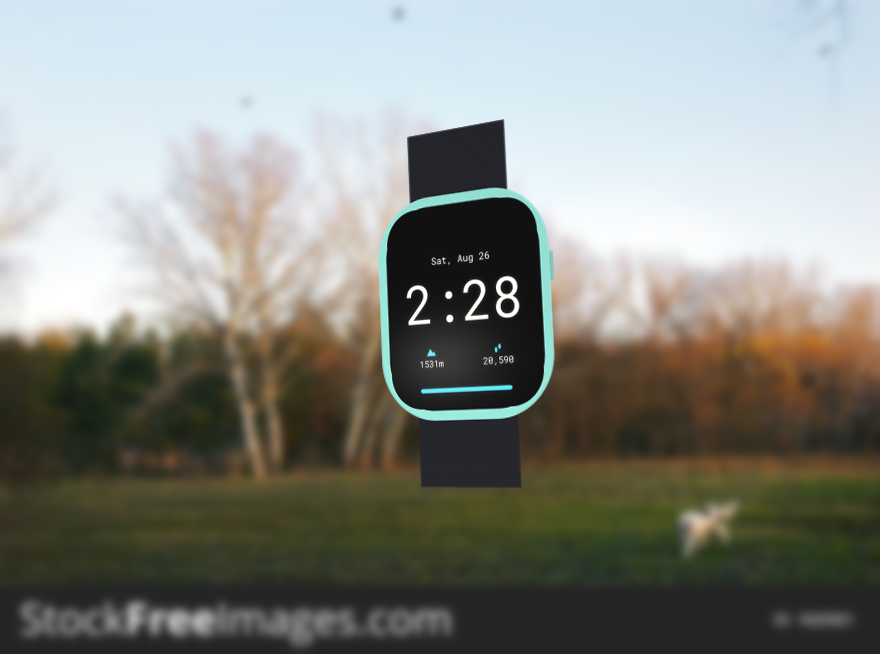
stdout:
**2:28**
